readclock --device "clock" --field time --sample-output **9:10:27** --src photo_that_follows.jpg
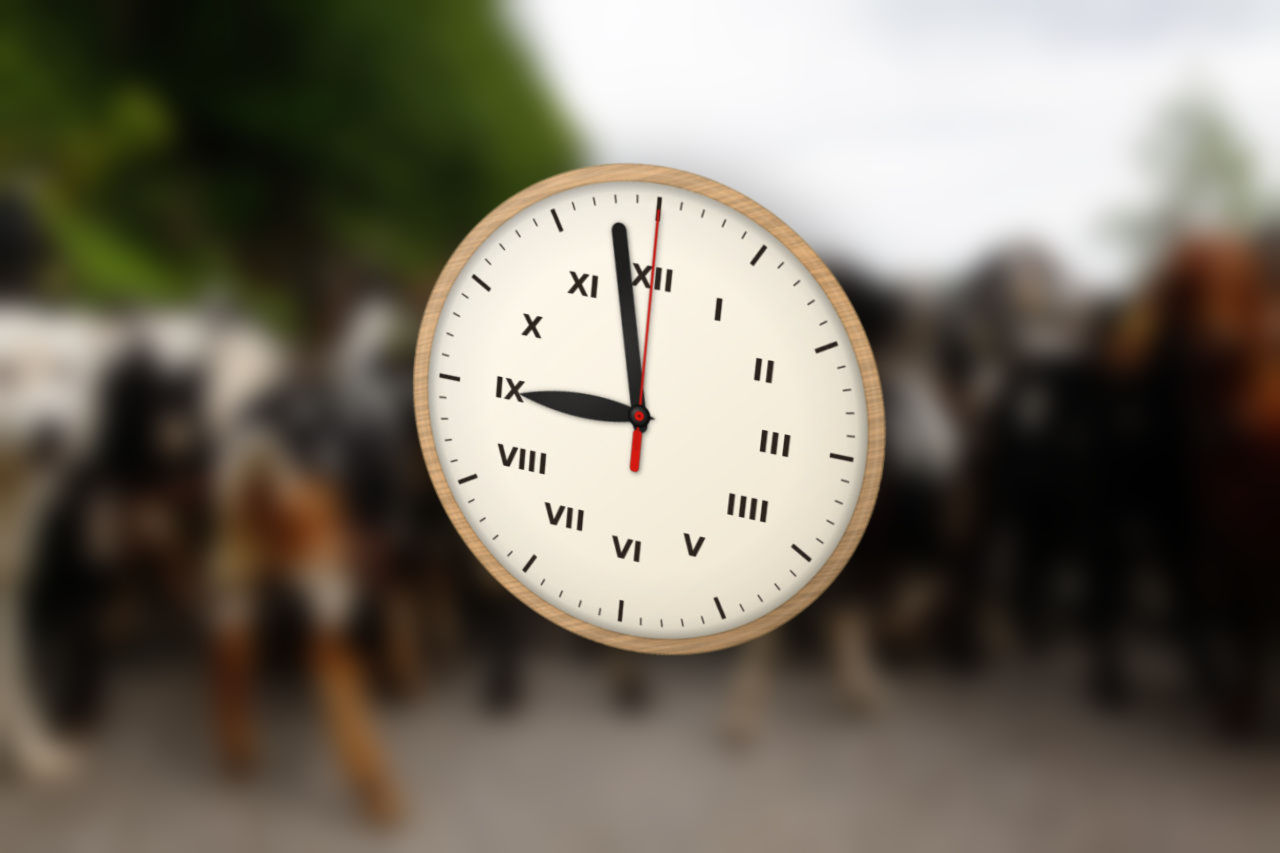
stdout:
**8:58:00**
